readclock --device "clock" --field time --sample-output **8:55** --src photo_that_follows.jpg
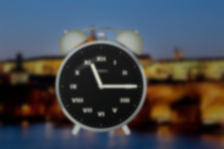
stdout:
**11:15**
